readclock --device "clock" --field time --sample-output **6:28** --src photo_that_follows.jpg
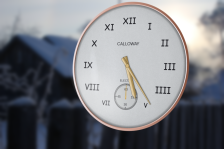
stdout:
**5:24**
